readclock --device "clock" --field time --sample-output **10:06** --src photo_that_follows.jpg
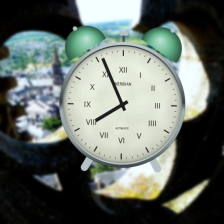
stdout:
**7:56**
